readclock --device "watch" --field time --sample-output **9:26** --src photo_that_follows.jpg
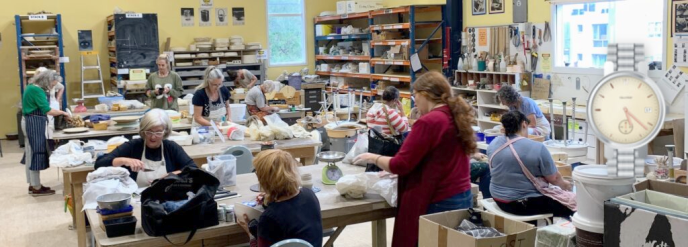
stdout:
**5:22**
